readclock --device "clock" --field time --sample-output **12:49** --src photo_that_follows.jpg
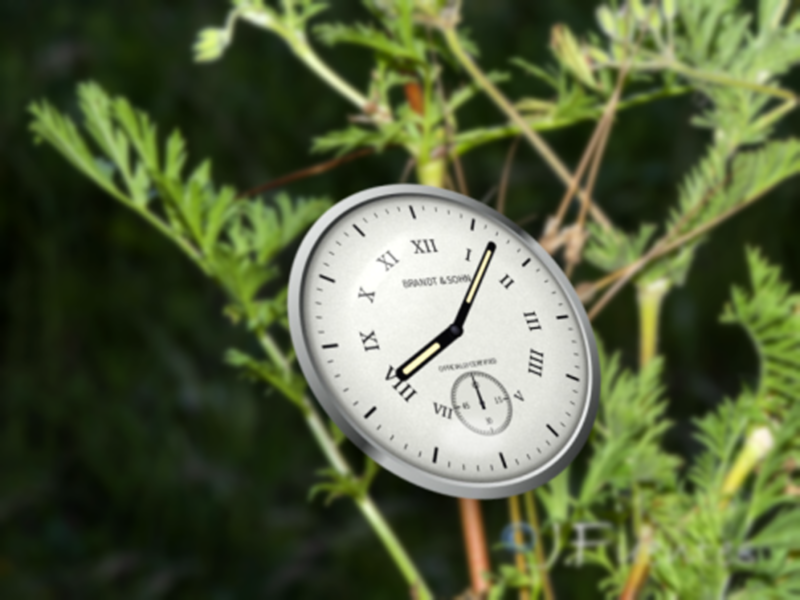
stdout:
**8:07**
